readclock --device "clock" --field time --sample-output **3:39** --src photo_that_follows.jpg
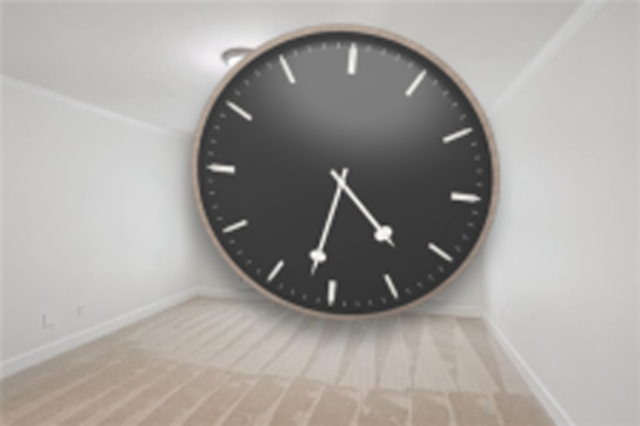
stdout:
**4:32**
